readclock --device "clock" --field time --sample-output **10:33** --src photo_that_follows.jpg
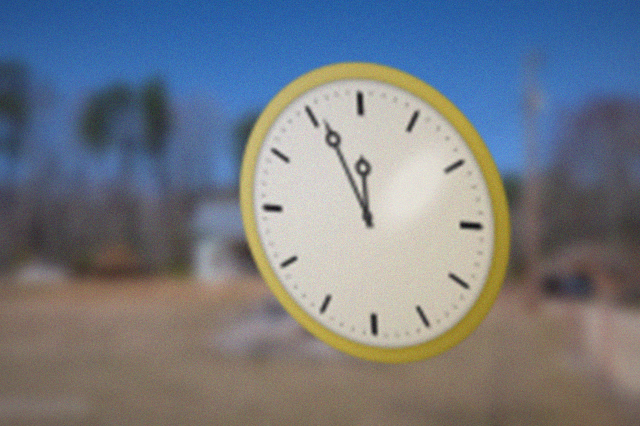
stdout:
**11:56**
